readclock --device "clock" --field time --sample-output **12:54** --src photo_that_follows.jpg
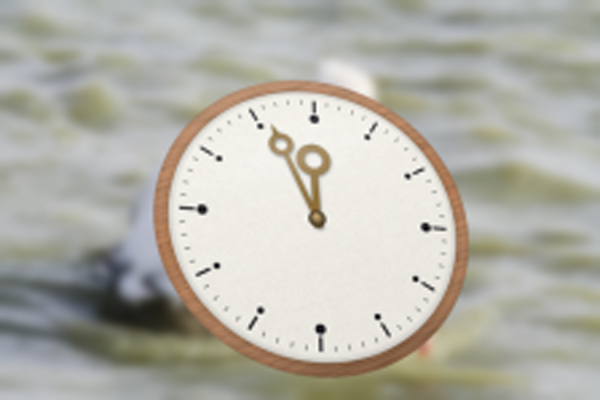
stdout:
**11:56**
